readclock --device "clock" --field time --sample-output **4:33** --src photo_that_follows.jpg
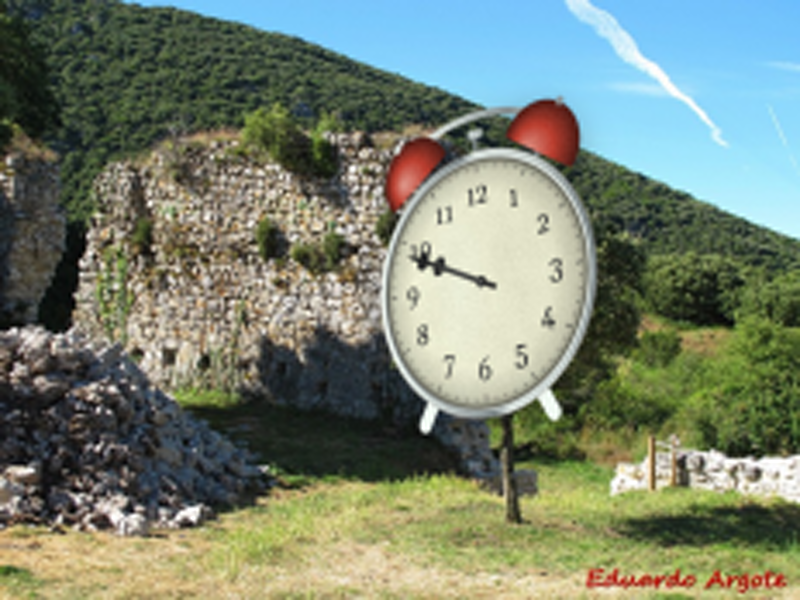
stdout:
**9:49**
